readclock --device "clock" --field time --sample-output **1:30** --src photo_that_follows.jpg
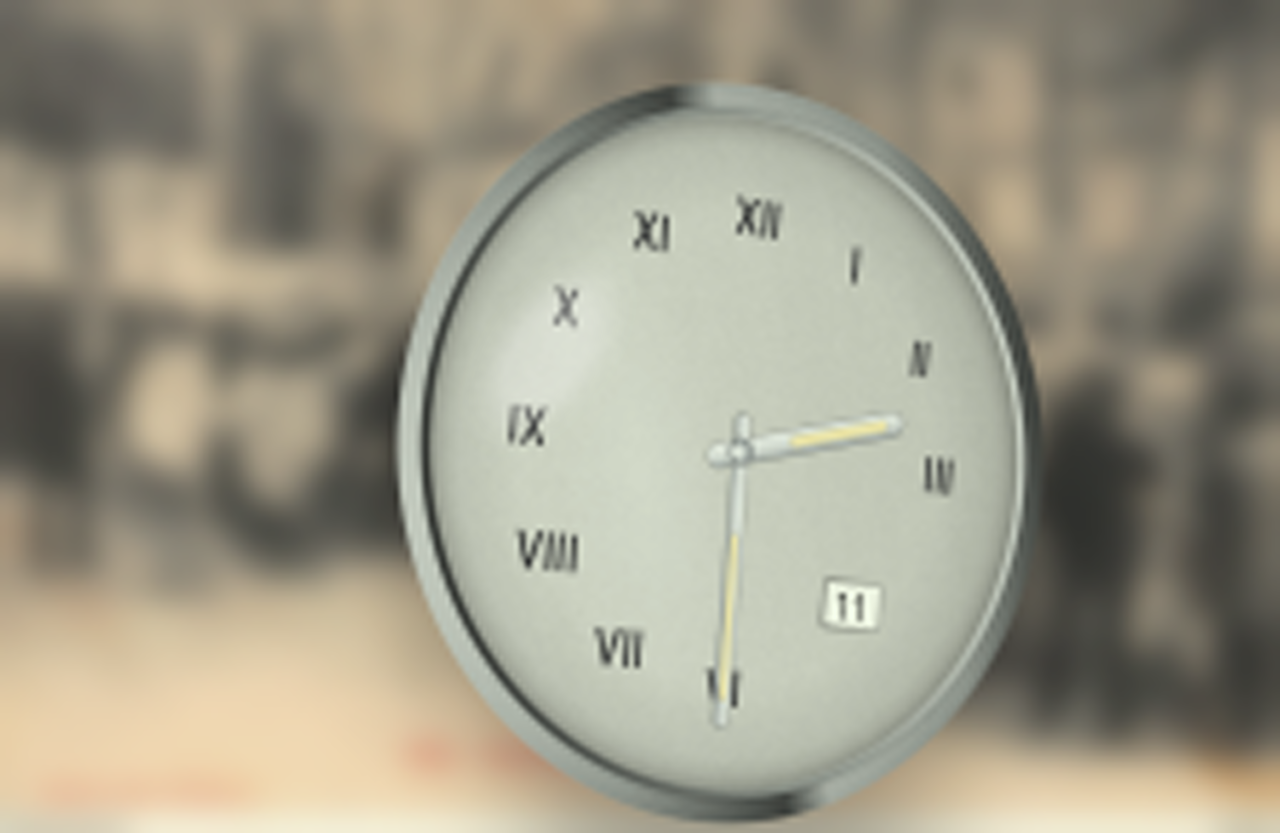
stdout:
**2:30**
